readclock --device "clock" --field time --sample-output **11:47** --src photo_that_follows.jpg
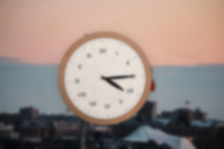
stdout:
**4:15**
